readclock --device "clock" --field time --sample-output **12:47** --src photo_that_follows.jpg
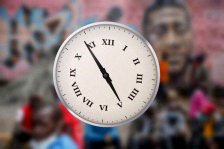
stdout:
**4:54**
